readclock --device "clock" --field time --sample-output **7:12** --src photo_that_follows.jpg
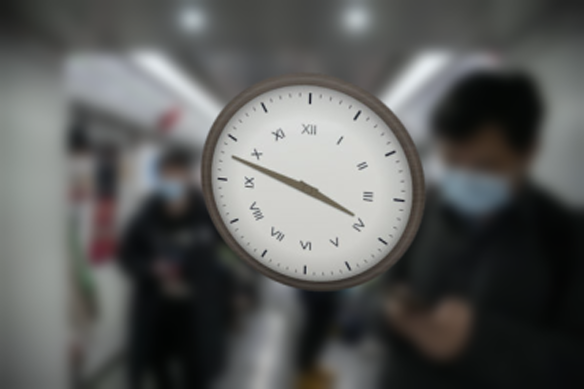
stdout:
**3:48**
